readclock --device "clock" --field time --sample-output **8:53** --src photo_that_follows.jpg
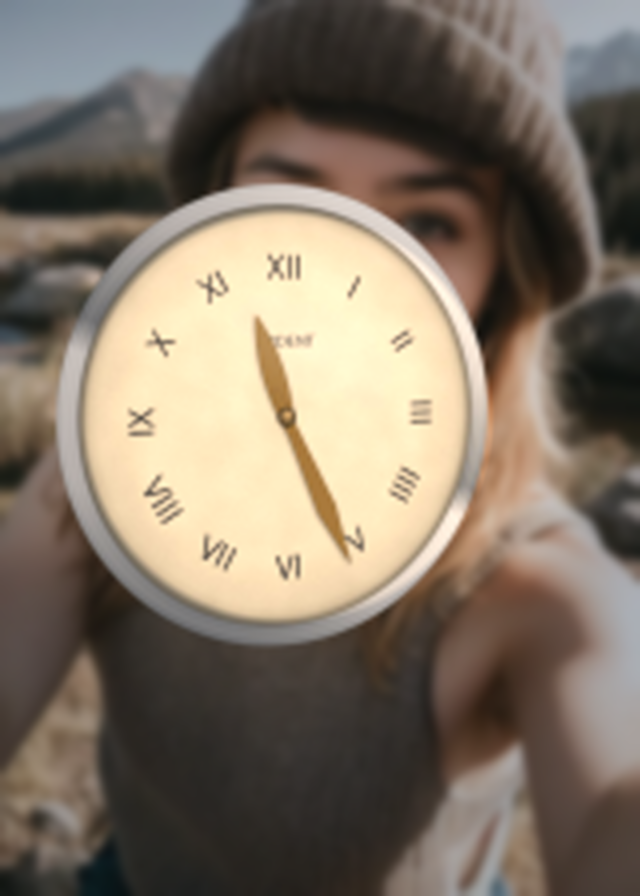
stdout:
**11:26**
